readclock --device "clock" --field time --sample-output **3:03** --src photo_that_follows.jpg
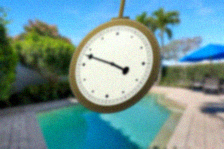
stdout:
**3:48**
